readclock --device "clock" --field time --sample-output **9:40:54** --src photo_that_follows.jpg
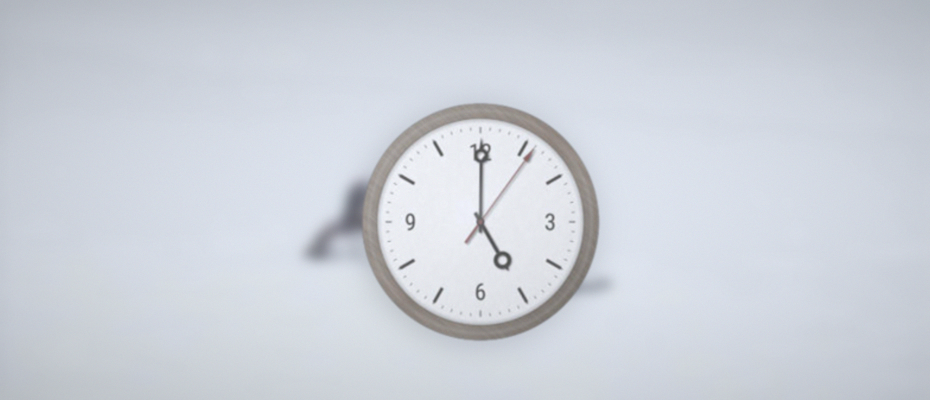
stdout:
**5:00:06**
